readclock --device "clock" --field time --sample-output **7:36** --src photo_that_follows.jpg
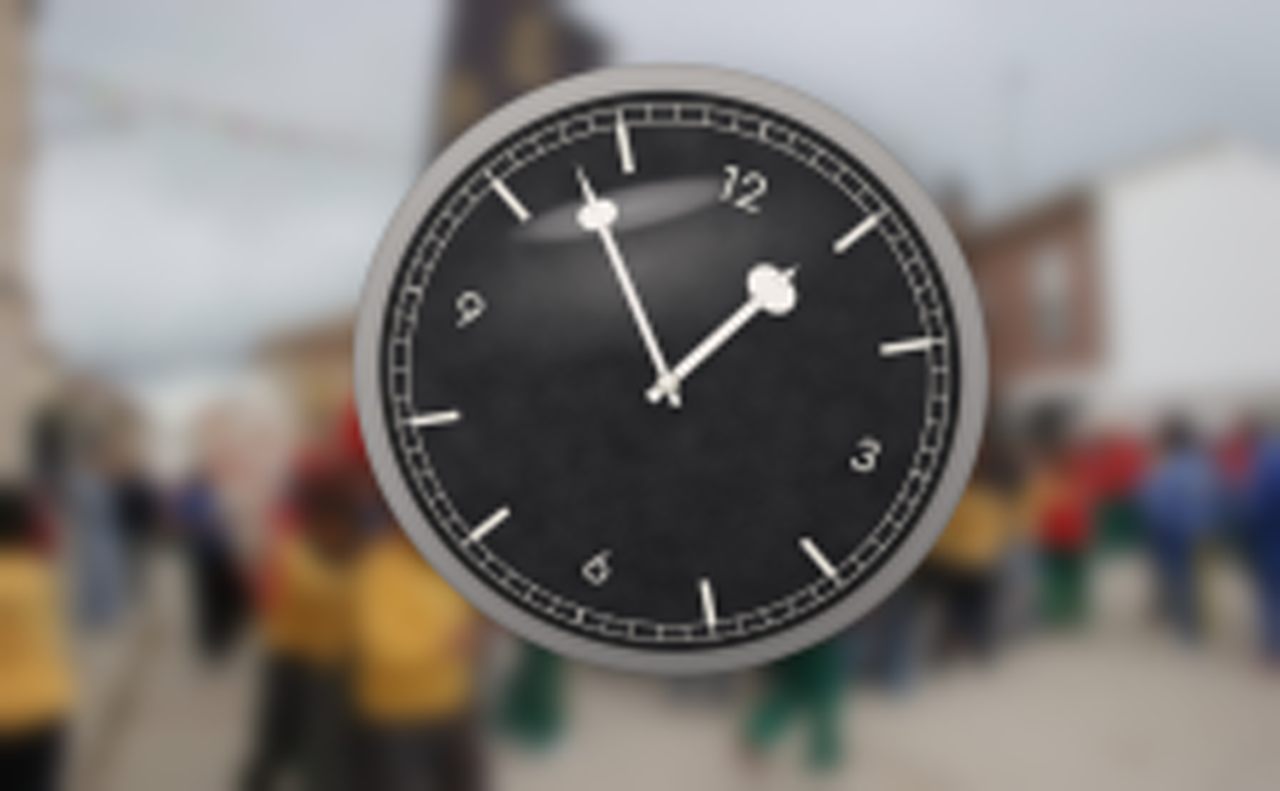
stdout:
**12:53**
